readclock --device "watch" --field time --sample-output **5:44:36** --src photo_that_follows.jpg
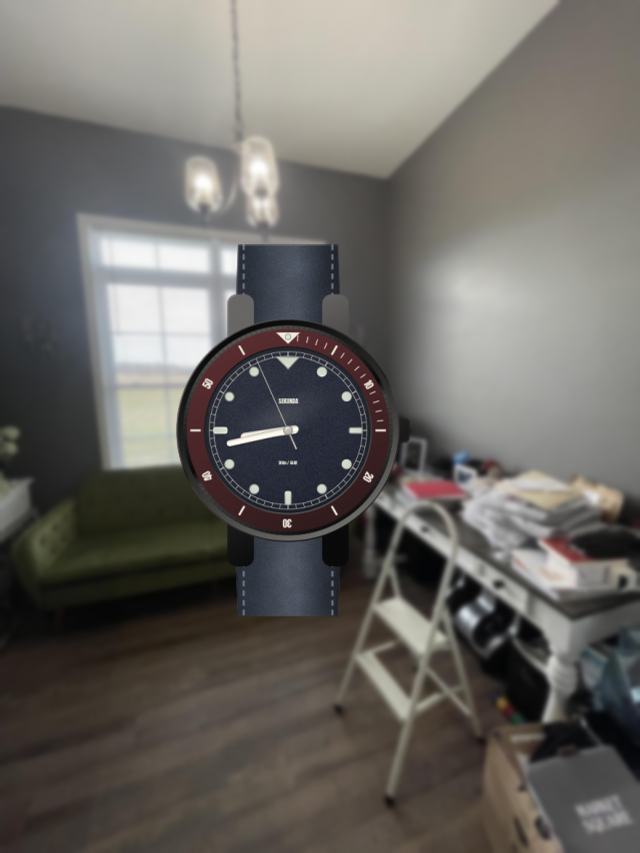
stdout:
**8:42:56**
